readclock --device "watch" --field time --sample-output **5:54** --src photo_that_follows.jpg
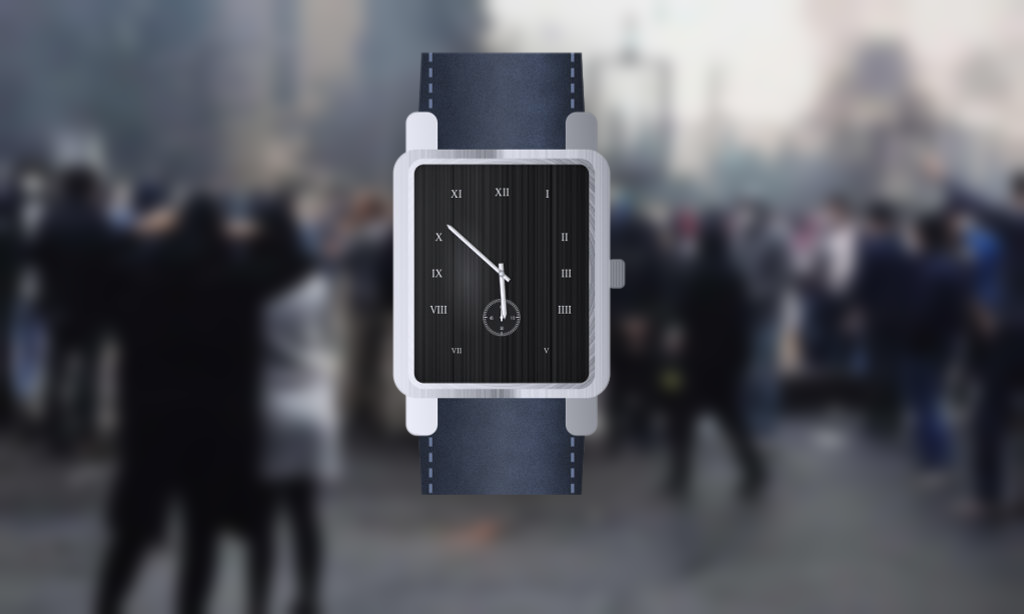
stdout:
**5:52**
